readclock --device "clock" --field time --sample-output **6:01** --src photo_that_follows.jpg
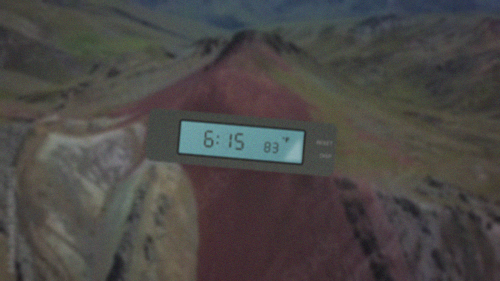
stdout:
**6:15**
